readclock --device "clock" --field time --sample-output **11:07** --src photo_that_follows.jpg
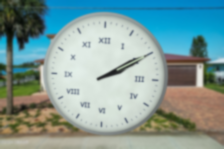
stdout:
**2:10**
